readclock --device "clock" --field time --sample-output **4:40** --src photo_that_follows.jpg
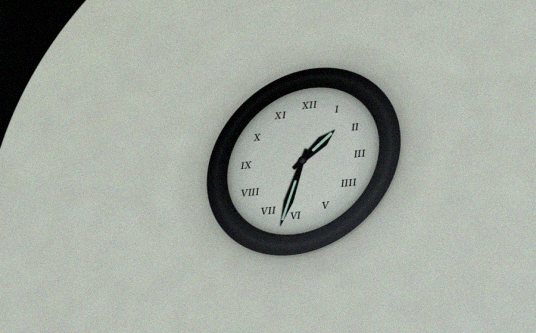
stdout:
**1:32**
